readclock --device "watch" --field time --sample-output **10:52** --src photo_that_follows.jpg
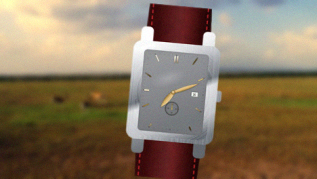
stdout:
**7:11**
